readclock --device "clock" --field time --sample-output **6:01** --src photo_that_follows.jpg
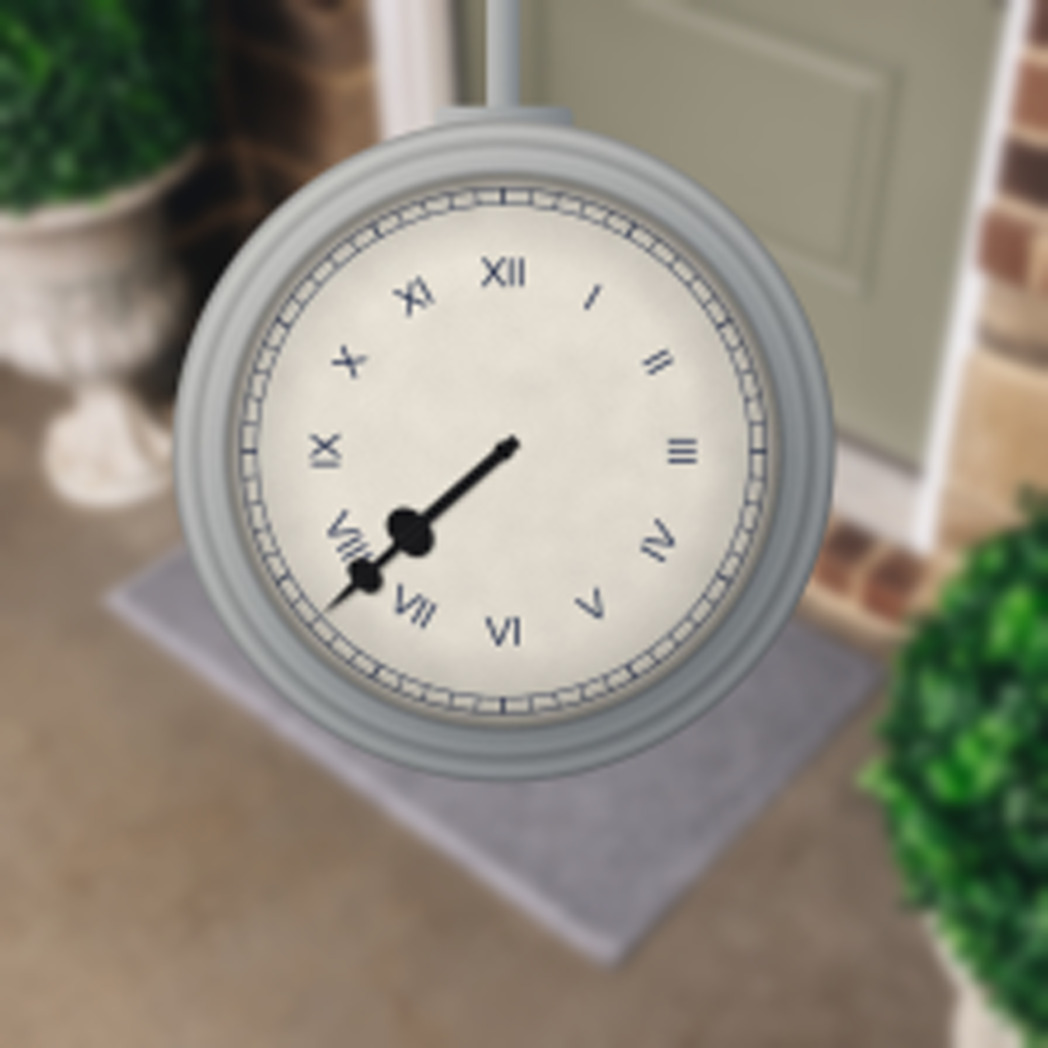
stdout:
**7:38**
